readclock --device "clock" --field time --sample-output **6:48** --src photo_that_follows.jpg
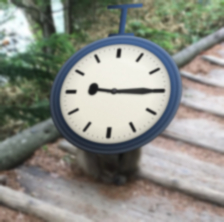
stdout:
**9:15**
